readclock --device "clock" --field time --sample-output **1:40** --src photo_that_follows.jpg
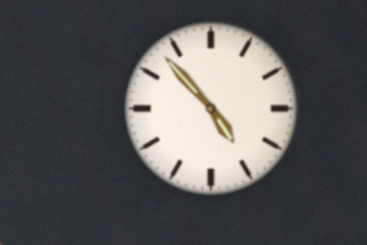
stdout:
**4:53**
